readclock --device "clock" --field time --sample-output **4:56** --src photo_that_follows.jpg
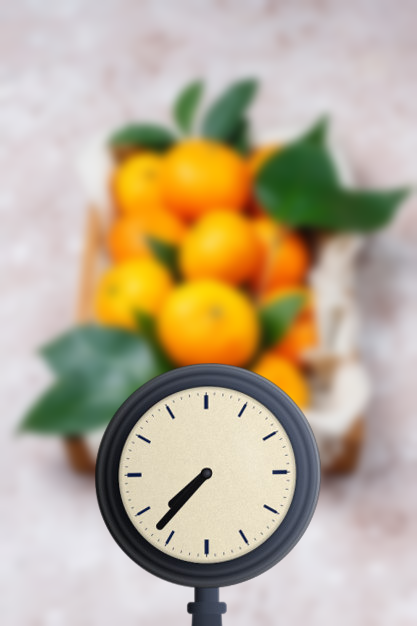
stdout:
**7:37**
